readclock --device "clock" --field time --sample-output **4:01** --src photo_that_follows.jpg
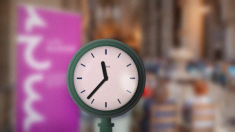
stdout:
**11:37**
